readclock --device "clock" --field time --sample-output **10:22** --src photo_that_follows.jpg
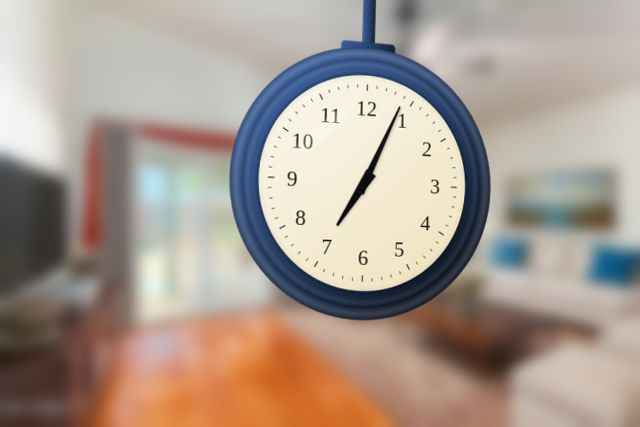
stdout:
**7:04**
